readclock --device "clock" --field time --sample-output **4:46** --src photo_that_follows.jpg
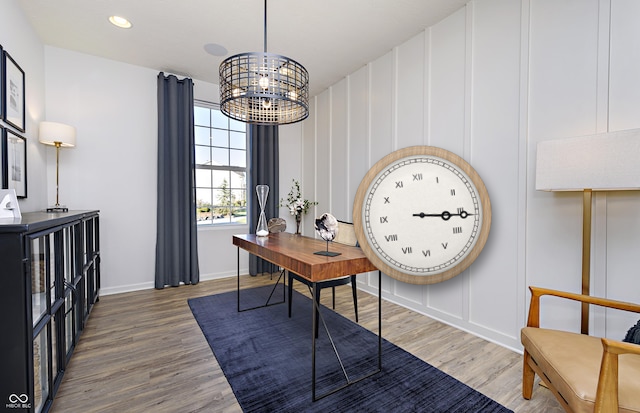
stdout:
**3:16**
